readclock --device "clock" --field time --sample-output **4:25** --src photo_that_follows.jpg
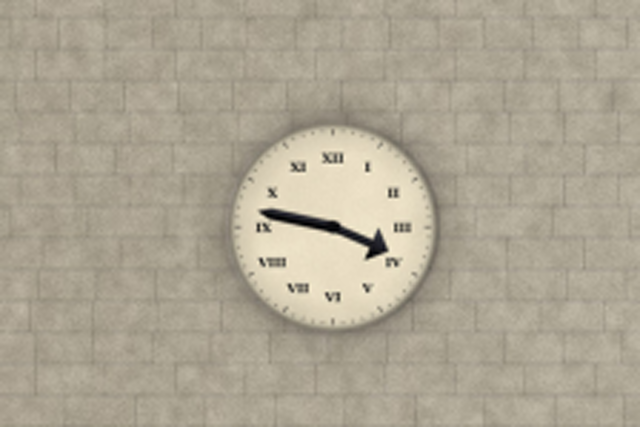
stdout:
**3:47**
